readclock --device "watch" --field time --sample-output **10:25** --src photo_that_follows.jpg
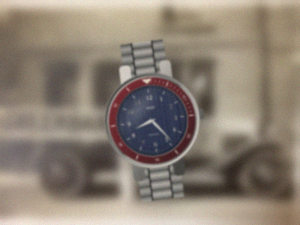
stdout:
**8:24**
